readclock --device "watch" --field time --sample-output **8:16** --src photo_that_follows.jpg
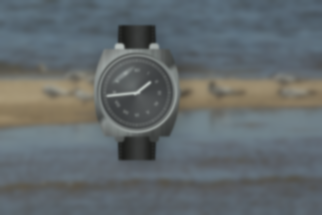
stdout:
**1:44**
